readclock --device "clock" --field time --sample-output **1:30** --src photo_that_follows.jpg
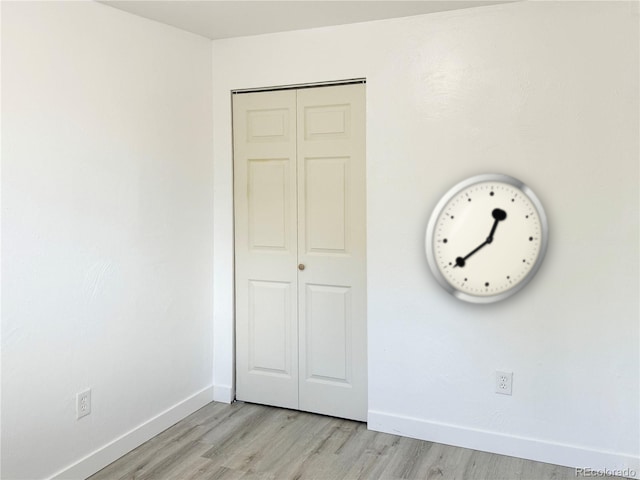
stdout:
**12:39**
